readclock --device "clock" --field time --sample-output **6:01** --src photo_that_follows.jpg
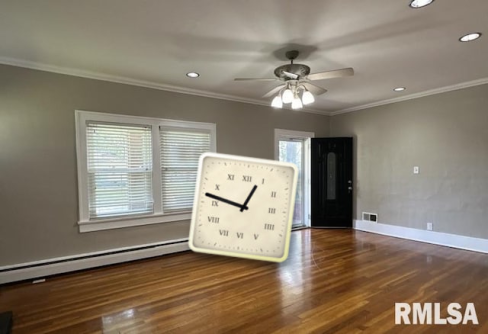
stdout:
**12:47**
